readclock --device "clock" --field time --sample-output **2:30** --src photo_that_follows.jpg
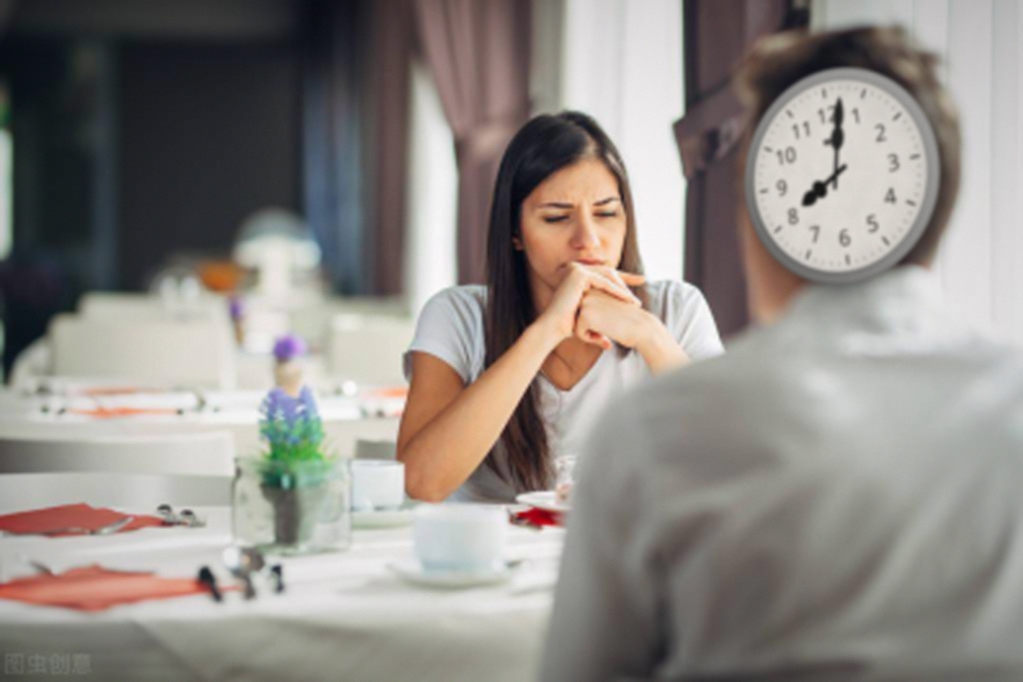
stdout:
**8:02**
